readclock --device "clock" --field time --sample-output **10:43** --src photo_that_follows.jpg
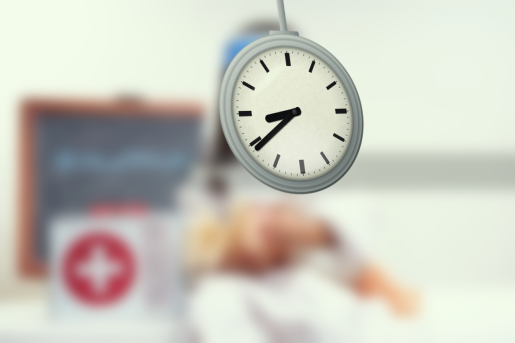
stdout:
**8:39**
